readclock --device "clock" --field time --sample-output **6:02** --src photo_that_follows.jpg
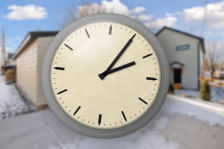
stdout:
**2:05**
